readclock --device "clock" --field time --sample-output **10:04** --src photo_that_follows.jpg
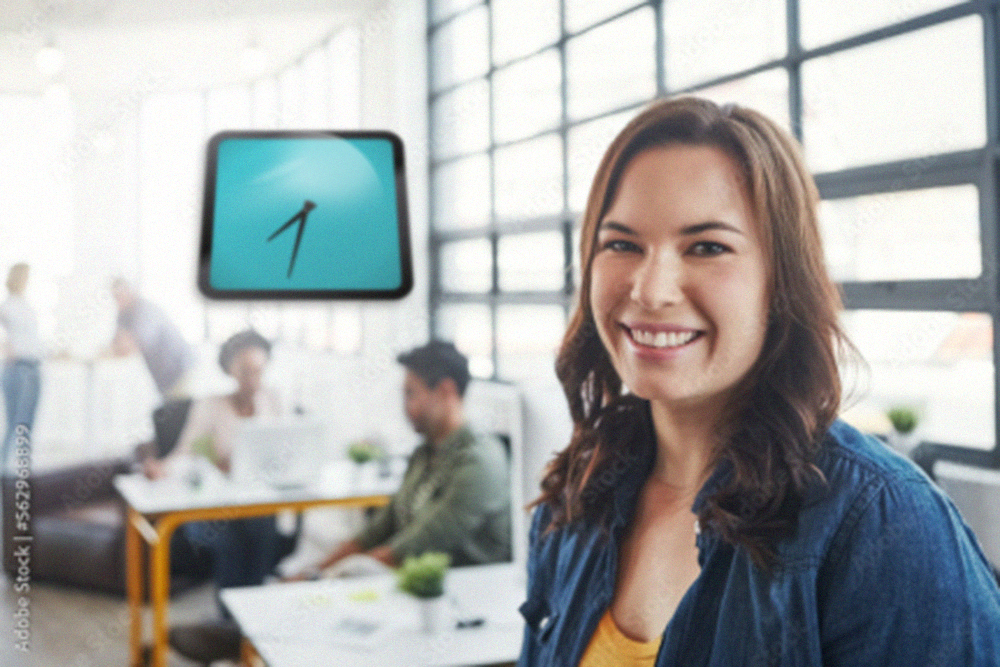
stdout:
**7:32**
